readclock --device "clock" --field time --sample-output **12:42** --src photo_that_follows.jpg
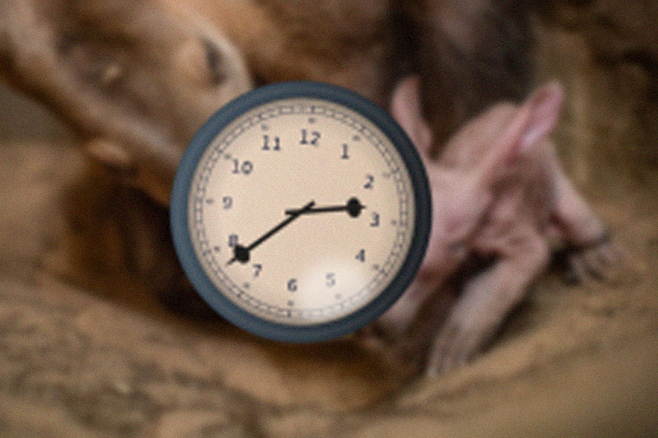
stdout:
**2:38**
